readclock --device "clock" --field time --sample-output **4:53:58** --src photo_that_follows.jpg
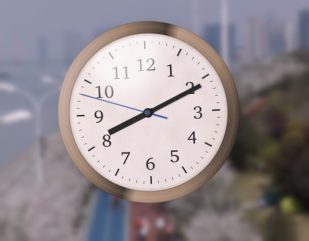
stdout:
**8:10:48**
